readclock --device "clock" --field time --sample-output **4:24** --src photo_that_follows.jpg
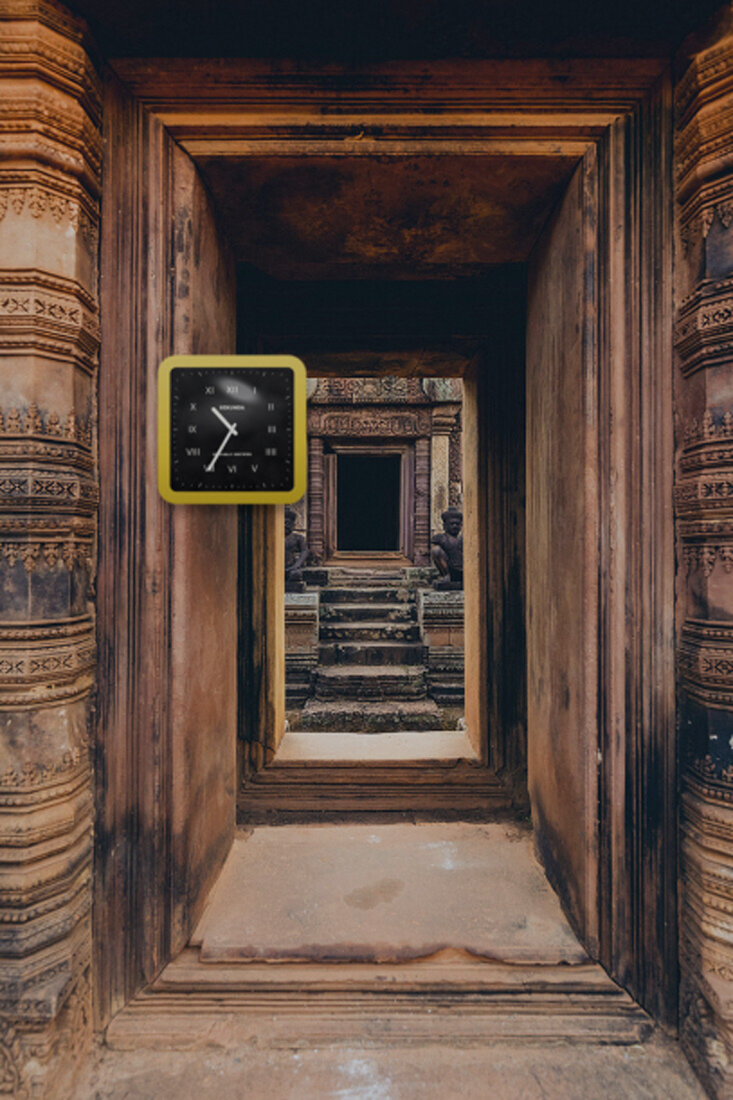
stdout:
**10:35**
